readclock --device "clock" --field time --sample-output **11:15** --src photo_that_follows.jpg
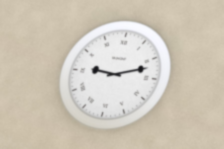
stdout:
**9:12**
